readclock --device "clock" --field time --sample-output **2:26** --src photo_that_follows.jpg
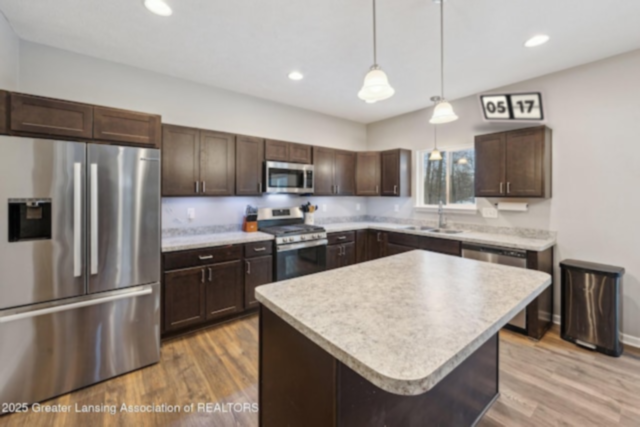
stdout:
**5:17**
